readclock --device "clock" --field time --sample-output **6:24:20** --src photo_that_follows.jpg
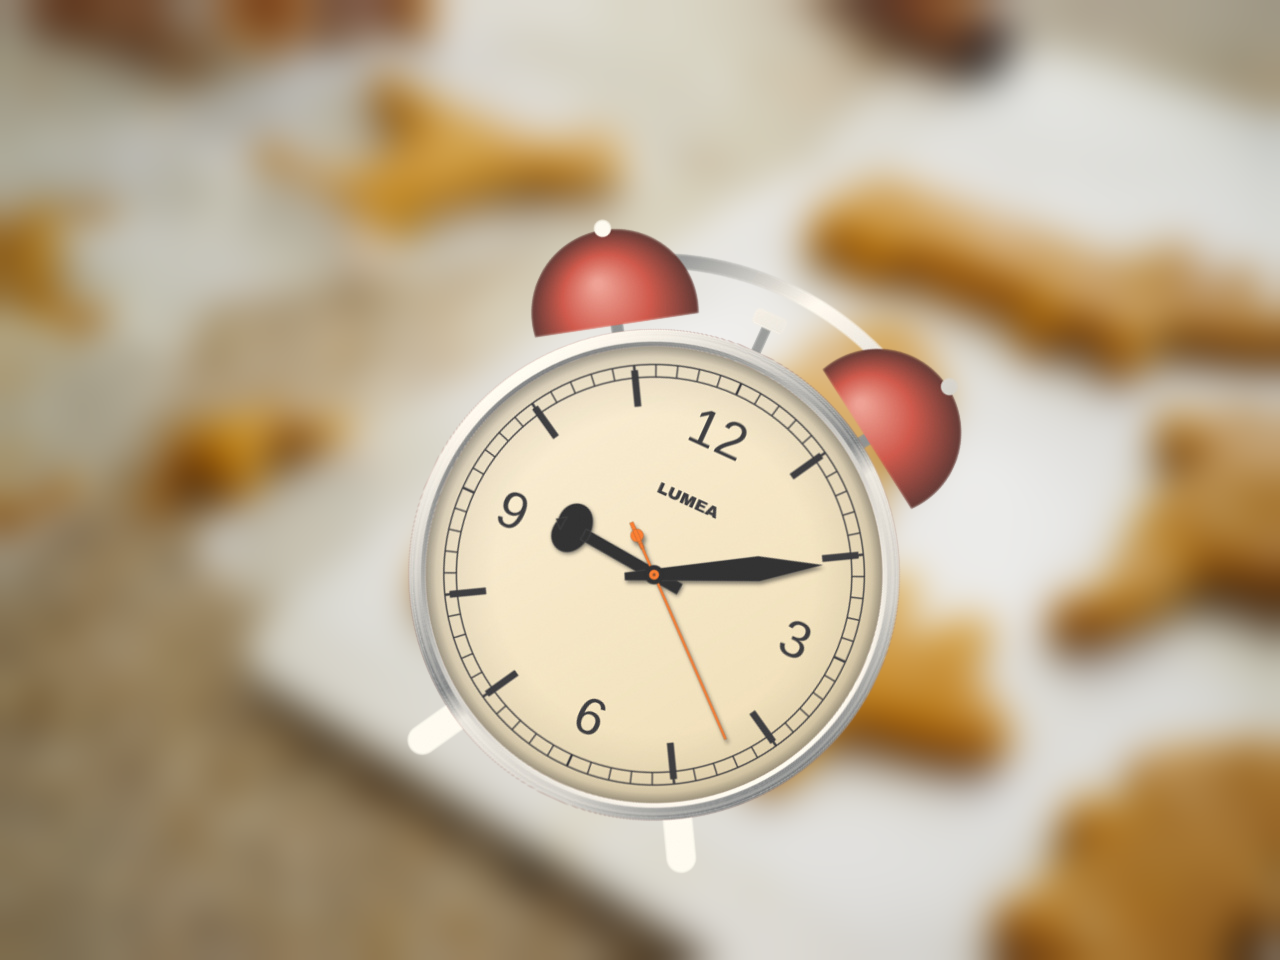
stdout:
**9:10:22**
